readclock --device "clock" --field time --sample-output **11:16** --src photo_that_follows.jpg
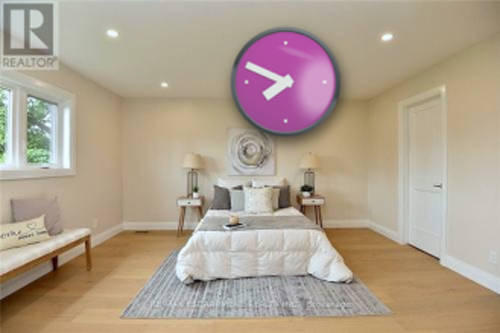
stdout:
**7:49**
